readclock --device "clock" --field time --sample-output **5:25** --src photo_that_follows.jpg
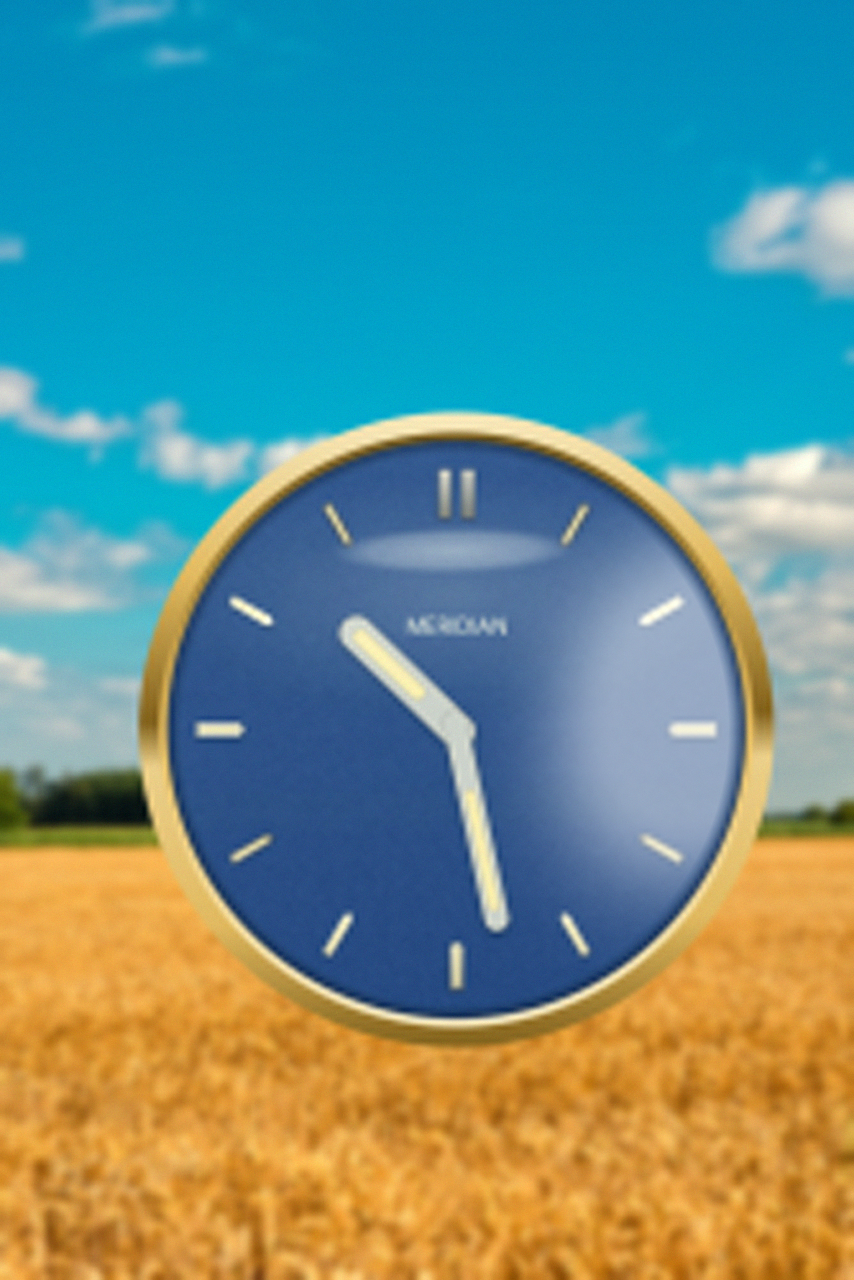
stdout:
**10:28**
